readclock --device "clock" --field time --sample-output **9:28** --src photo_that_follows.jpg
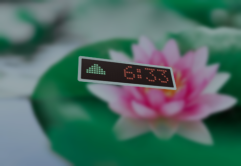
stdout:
**6:33**
